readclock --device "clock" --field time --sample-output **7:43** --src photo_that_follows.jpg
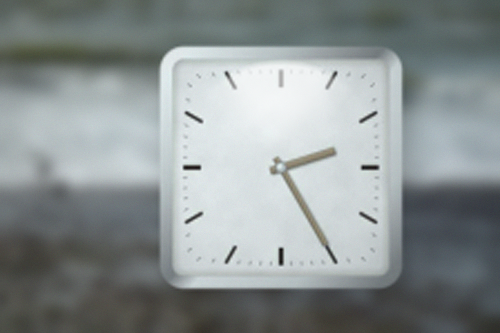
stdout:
**2:25**
